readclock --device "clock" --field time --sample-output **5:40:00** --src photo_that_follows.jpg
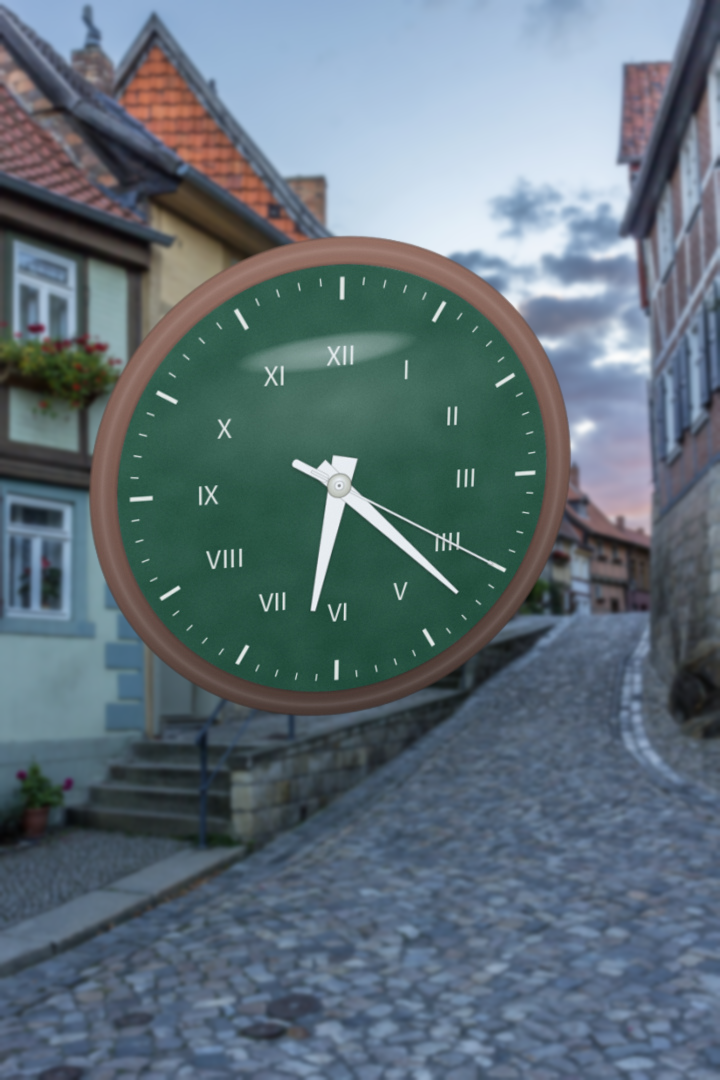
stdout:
**6:22:20**
